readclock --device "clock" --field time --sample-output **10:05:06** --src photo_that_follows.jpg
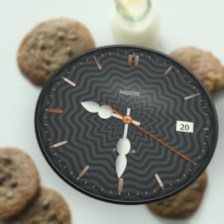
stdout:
**9:30:20**
